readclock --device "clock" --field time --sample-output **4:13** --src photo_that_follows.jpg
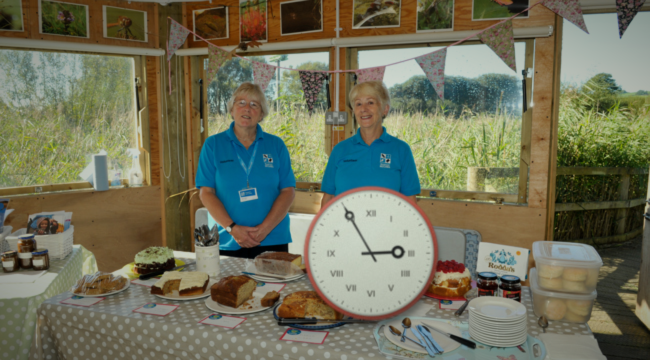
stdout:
**2:55**
